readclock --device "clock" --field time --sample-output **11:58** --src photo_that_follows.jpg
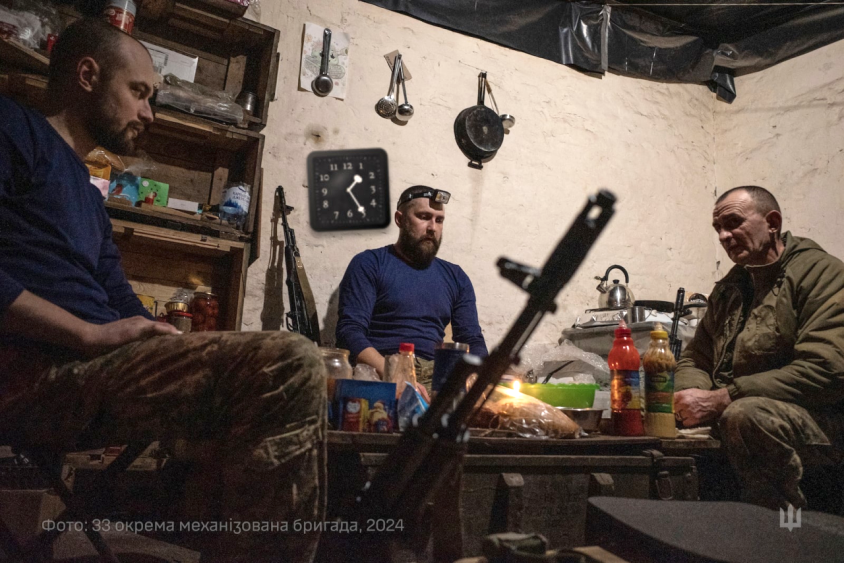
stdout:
**1:25**
